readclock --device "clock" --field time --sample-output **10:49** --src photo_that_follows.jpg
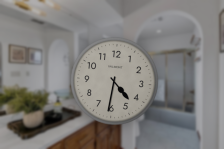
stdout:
**4:31**
